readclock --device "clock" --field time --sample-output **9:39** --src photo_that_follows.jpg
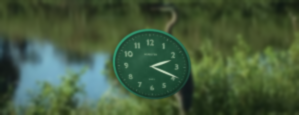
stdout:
**2:19**
